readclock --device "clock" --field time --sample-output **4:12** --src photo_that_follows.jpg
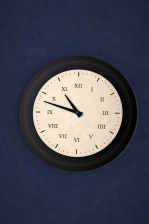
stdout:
**10:48**
